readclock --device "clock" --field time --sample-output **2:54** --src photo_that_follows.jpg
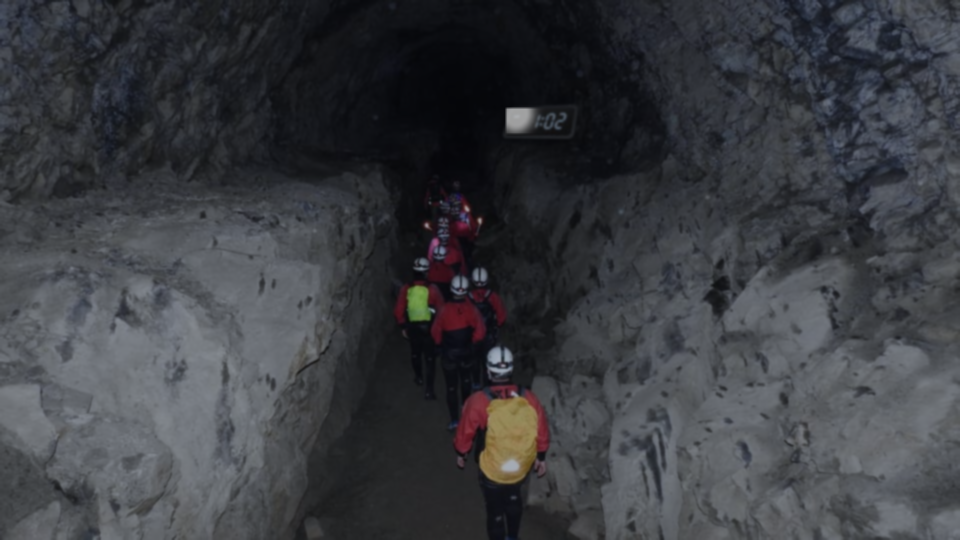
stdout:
**1:02**
